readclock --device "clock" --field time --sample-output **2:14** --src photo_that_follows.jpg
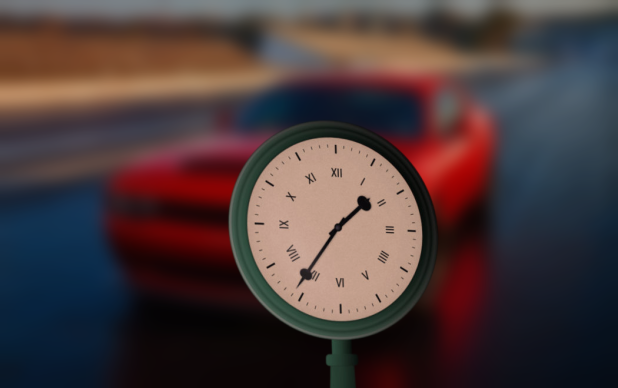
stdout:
**1:36**
